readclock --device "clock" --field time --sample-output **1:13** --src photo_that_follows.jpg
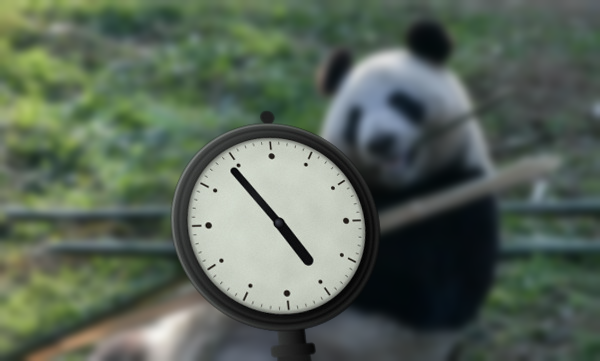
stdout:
**4:54**
